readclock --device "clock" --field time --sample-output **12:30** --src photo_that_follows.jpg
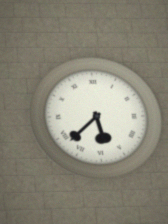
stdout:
**5:38**
